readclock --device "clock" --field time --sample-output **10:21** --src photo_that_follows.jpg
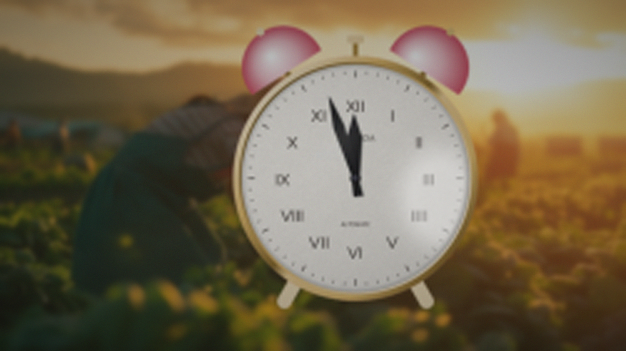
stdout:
**11:57**
